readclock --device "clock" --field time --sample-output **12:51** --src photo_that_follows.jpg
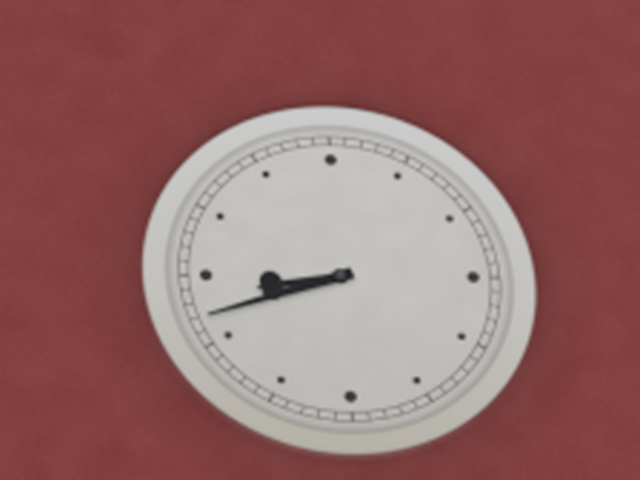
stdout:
**8:42**
